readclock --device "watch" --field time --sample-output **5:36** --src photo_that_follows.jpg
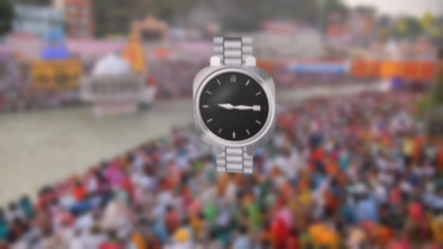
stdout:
**9:15**
